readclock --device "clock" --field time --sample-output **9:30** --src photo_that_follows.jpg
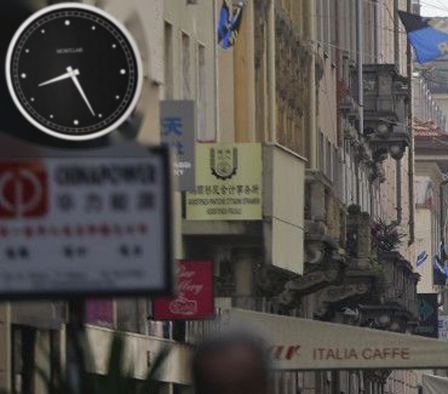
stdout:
**8:26**
